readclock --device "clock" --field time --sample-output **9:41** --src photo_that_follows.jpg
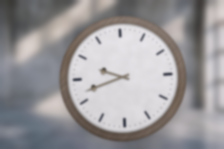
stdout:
**9:42**
